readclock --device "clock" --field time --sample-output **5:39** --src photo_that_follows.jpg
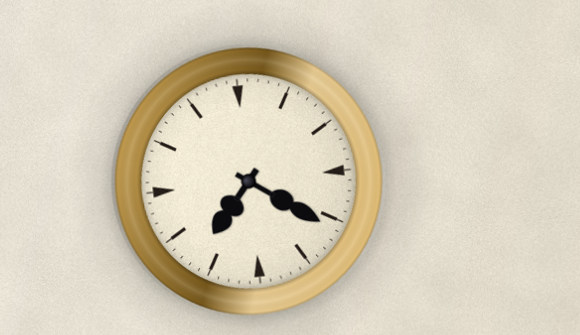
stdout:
**7:21**
